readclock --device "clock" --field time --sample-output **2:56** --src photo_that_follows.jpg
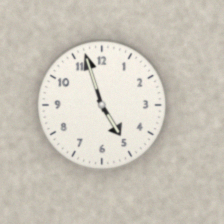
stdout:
**4:57**
